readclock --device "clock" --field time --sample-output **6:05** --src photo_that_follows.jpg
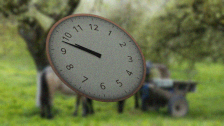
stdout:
**9:48**
